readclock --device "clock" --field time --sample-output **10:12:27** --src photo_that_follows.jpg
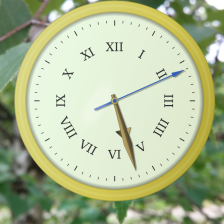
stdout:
**5:27:11**
